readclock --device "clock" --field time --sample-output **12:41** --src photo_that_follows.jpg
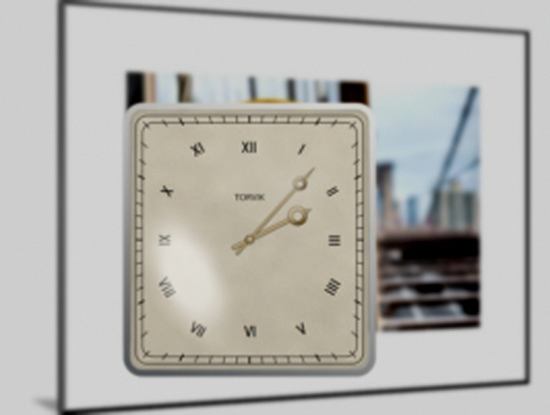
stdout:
**2:07**
